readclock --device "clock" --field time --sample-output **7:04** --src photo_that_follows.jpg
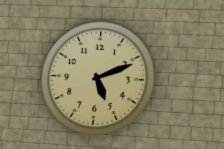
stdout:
**5:11**
